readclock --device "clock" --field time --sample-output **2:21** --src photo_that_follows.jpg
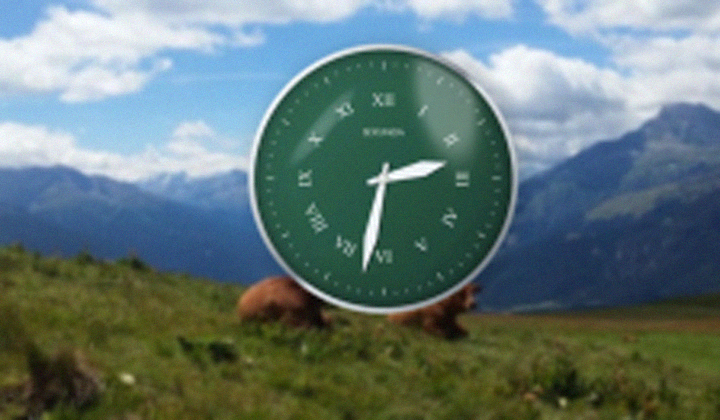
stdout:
**2:32**
